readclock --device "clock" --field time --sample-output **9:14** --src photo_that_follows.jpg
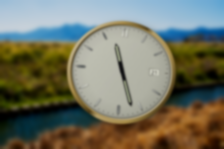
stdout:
**11:27**
